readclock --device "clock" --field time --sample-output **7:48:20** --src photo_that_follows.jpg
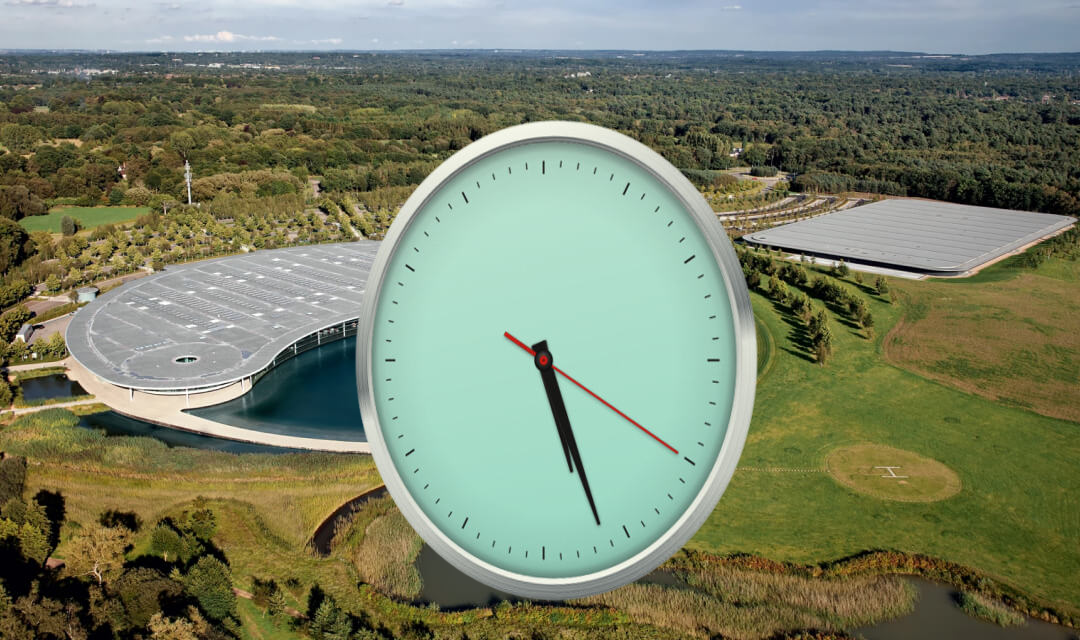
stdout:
**5:26:20**
